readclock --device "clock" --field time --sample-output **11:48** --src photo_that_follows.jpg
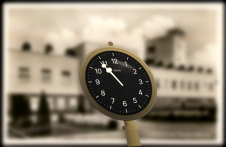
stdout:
**10:54**
